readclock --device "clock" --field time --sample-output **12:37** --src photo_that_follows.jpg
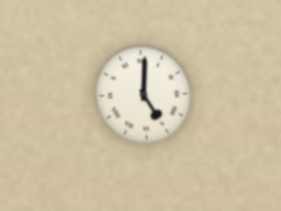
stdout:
**5:01**
